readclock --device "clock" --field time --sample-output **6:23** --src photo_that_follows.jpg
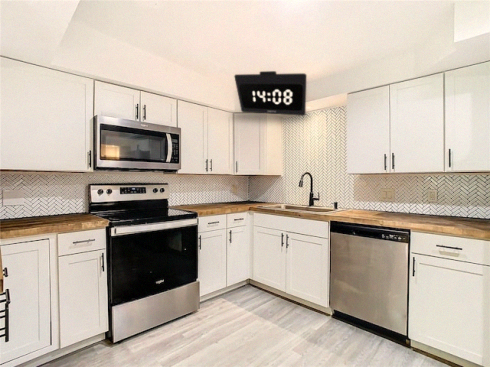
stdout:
**14:08**
